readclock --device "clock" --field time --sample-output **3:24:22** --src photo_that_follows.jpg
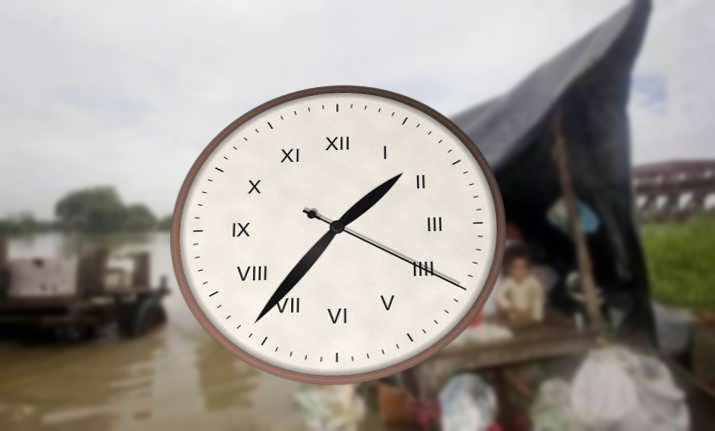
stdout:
**1:36:20**
